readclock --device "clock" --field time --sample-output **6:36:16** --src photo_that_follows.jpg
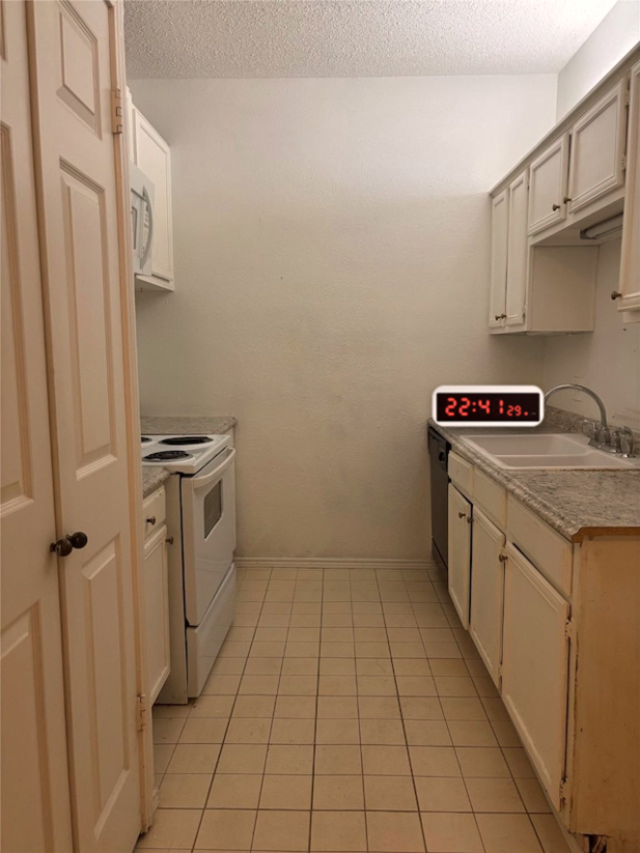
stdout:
**22:41:29**
